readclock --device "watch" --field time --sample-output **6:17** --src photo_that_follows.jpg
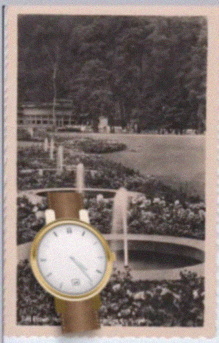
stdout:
**4:24**
